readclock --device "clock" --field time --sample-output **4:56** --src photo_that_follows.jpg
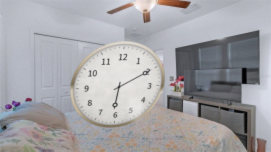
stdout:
**6:10**
